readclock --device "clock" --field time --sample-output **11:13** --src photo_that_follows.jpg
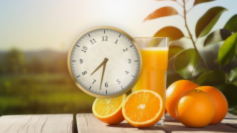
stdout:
**7:32**
